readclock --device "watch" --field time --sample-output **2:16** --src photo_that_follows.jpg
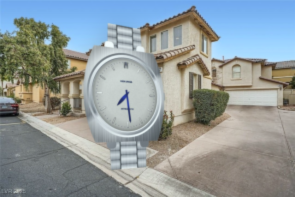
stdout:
**7:29**
